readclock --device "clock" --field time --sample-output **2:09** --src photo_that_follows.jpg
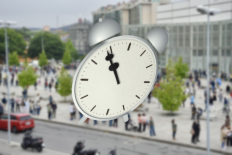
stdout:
**10:54**
